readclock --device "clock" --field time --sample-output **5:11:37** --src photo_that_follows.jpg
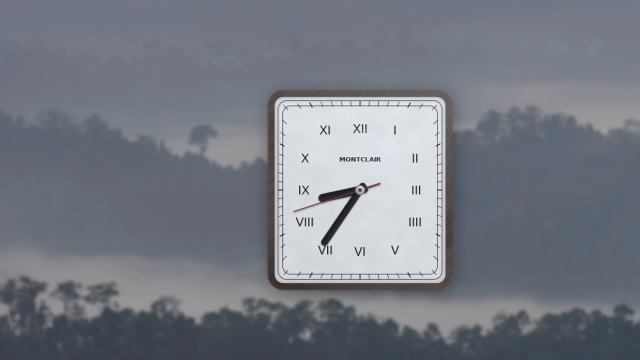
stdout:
**8:35:42**
